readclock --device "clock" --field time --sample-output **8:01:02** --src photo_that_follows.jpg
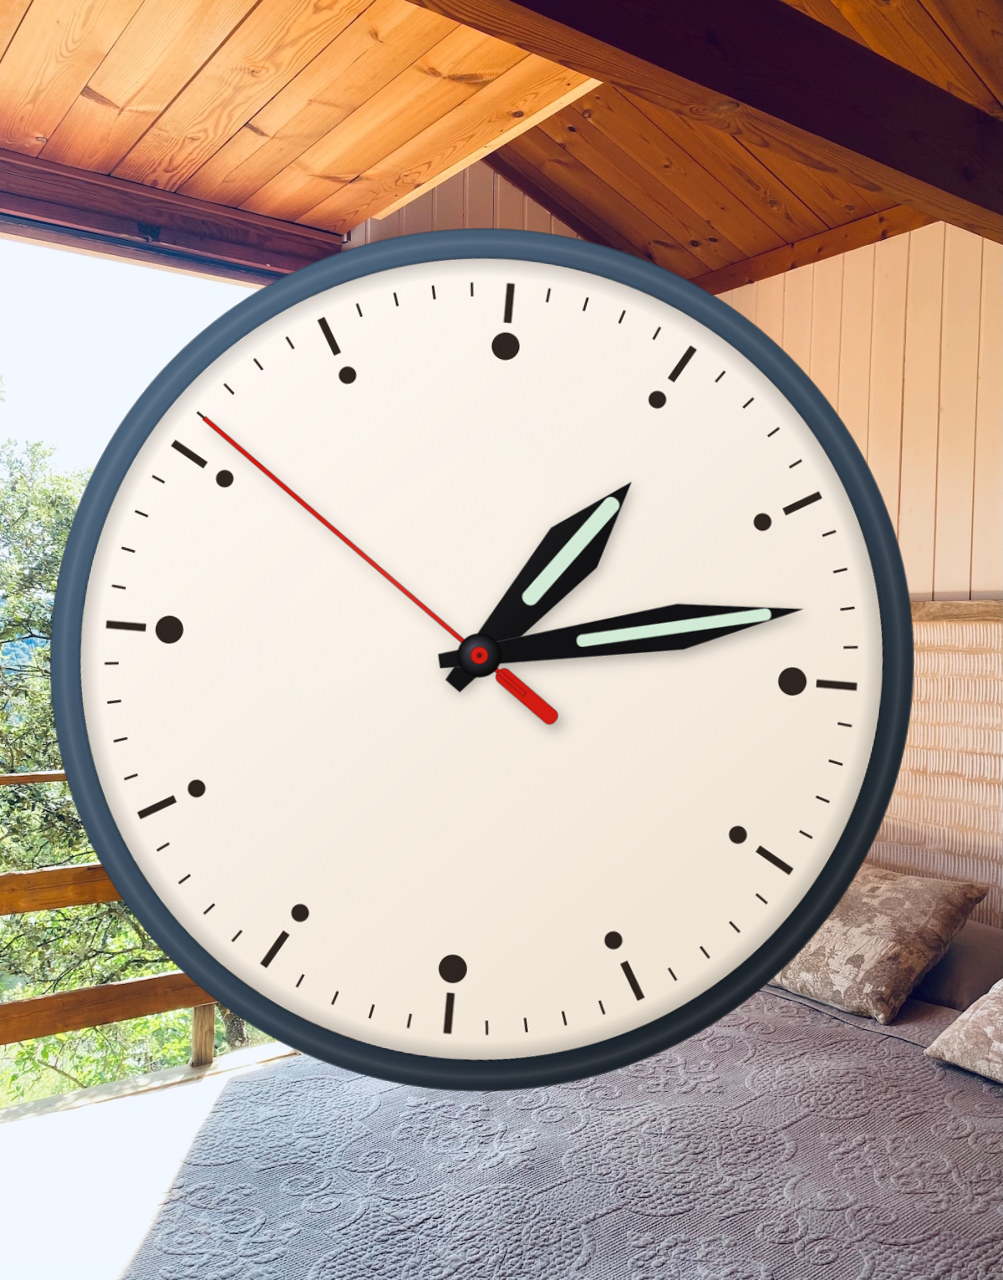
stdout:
**1:12:51**
